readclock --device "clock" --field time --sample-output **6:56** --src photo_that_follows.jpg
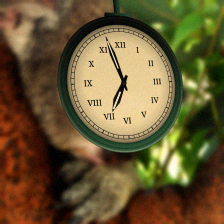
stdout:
**6:57**
